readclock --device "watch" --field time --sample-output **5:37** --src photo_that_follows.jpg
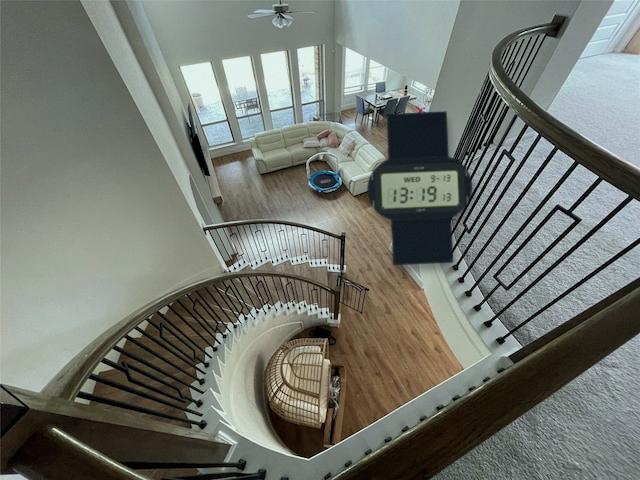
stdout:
**13:19**
